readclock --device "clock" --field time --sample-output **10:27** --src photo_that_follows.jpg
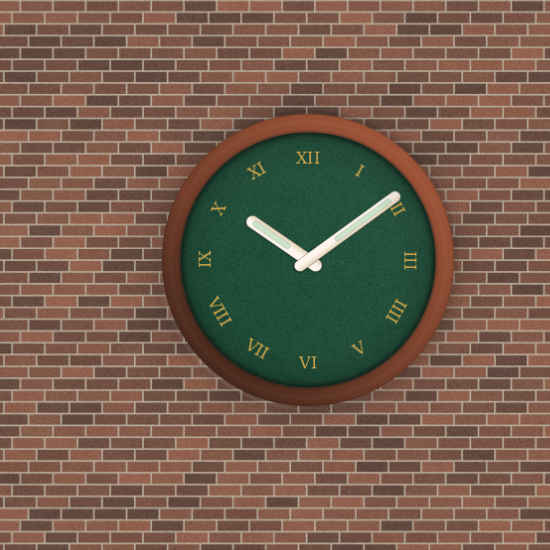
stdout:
**10:09**
